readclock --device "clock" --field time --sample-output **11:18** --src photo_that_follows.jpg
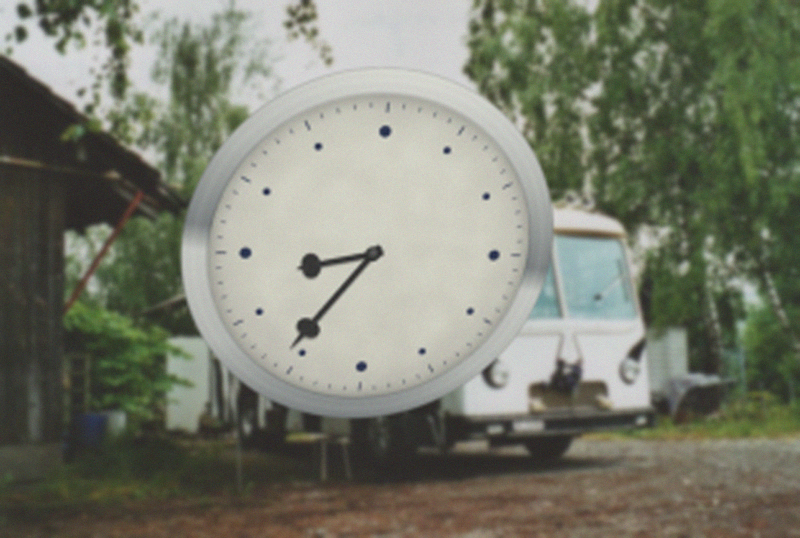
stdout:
**8:36**
